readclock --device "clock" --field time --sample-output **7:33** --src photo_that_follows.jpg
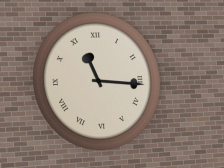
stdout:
**11:16**
